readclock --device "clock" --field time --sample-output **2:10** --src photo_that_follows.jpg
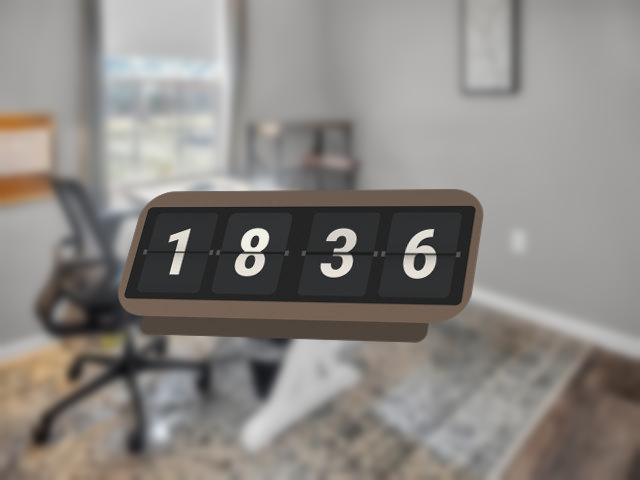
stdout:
**18:36**
